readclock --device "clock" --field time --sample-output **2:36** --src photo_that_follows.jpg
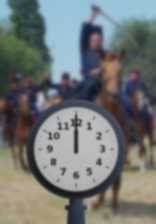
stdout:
**12:00**
